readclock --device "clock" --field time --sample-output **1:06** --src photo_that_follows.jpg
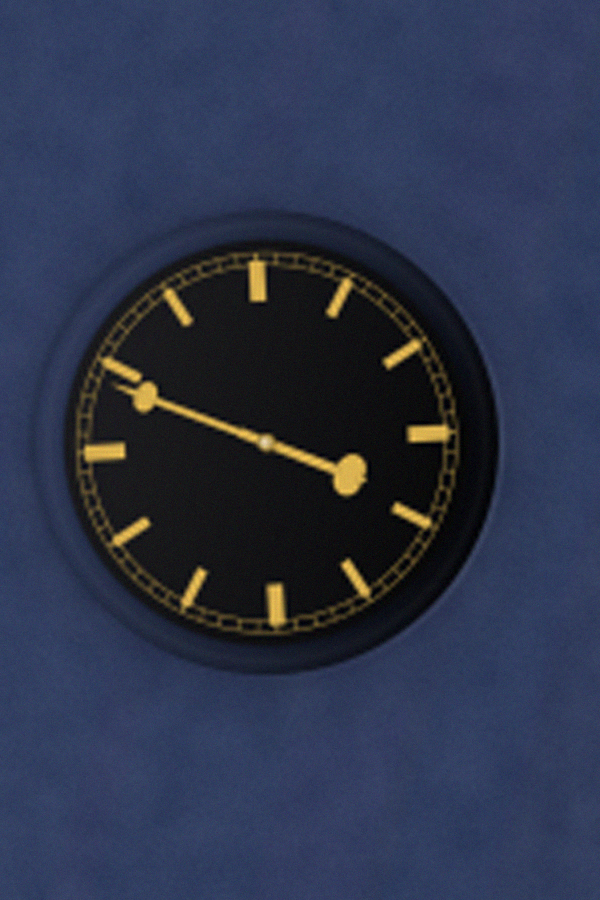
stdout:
**3:49**
